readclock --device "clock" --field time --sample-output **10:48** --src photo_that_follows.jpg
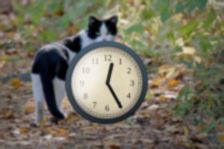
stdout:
**12:25**
